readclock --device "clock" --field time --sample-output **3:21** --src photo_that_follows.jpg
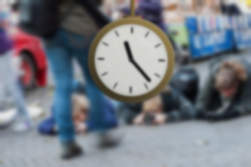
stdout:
**11:23**
